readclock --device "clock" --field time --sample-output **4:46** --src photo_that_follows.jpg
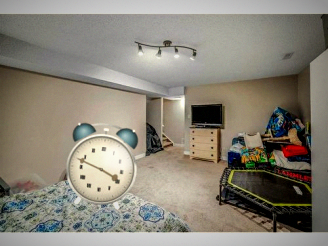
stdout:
**3:48**
